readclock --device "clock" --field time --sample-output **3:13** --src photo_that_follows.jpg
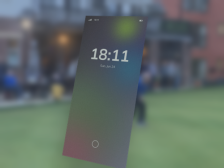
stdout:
**18:11**
